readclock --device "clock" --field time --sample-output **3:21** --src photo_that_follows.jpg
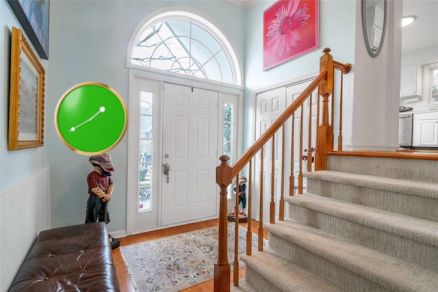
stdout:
**1:40**
